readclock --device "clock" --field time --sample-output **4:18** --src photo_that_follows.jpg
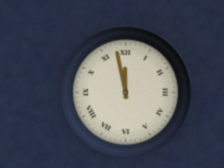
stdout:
**11:58**
